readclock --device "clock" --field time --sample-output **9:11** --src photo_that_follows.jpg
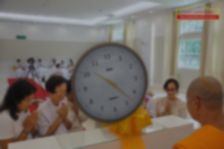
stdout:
**10:23**
